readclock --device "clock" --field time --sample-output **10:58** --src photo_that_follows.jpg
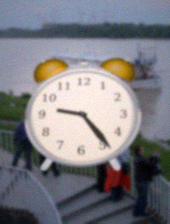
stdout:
**9:24**
